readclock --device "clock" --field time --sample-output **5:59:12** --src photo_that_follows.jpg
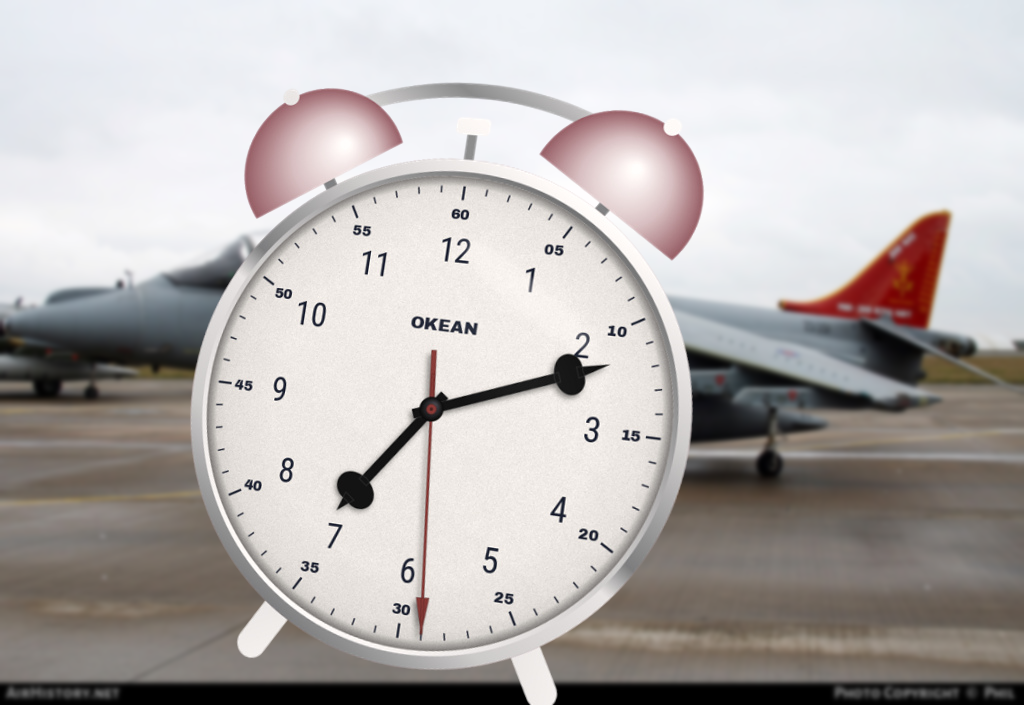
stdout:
**7:11:29**
